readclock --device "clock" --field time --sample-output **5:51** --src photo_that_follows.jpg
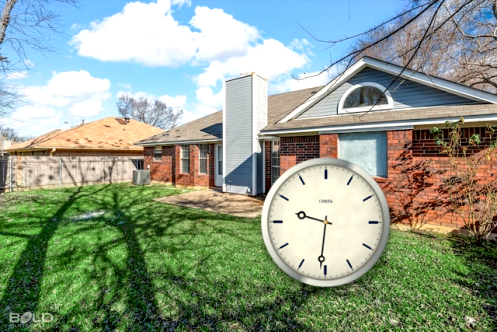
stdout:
**9:31**
